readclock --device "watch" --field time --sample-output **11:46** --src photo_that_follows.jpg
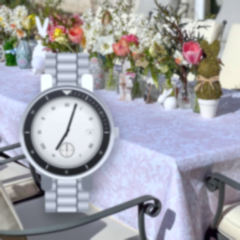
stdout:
**7:03**
